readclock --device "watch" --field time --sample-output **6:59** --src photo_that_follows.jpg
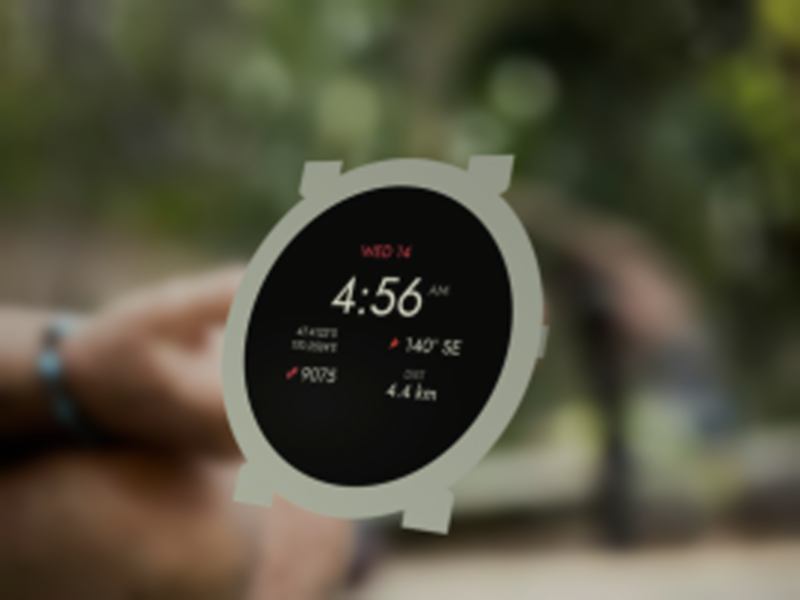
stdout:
**4:56**
